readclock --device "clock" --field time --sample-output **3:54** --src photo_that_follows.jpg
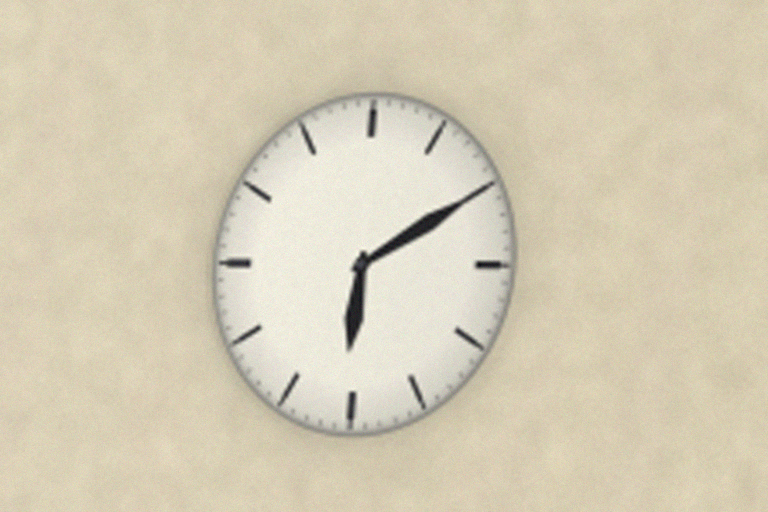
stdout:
**6:10**
